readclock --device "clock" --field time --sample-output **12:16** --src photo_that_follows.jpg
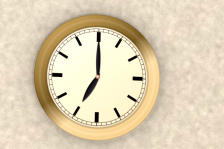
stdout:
**7:00**
